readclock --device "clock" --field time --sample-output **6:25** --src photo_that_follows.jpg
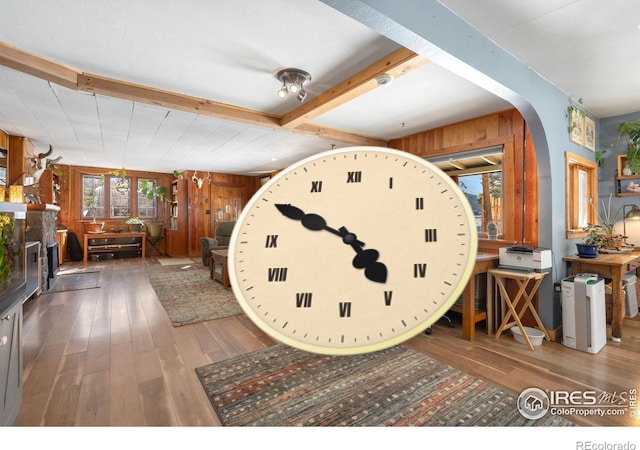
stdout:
**4:50**
